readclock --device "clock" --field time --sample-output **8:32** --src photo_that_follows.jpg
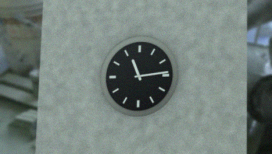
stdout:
**11:14**
